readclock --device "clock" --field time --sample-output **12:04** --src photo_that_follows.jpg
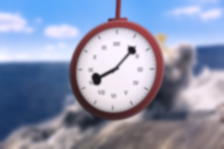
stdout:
**8:07**
